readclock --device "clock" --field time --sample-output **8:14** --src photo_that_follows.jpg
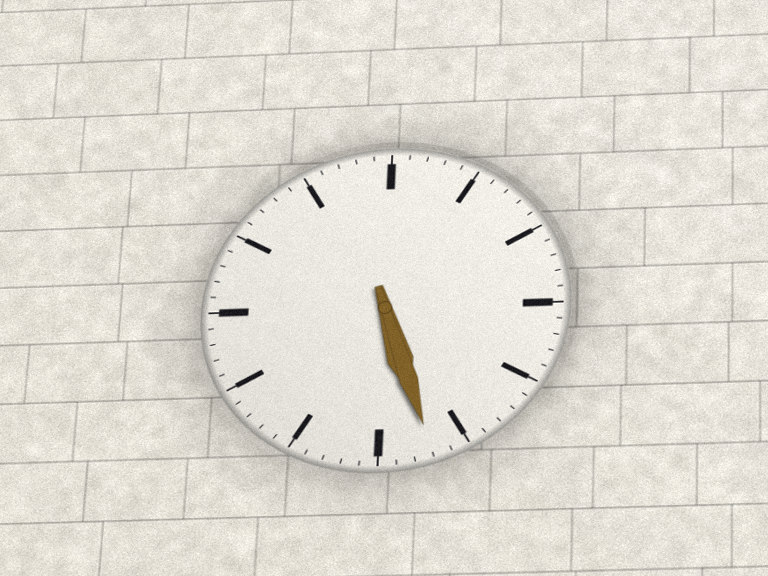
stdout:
**5:27**
